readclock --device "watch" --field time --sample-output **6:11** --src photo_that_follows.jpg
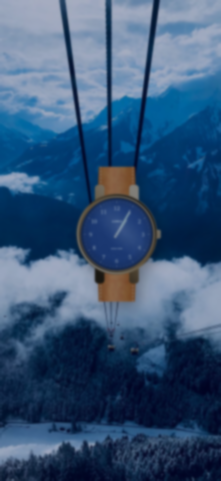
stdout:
**1:05**
